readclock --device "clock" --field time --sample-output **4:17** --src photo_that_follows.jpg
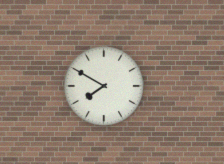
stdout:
**7:50**
